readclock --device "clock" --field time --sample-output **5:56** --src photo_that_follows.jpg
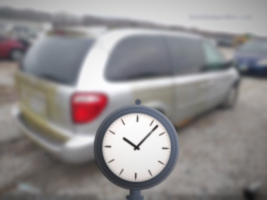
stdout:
**10:07**
